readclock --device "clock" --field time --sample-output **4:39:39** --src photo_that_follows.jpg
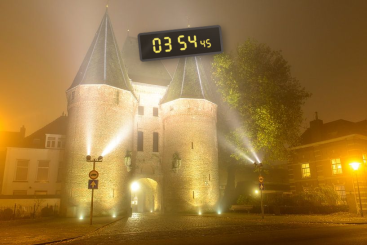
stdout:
**3:54:45**
